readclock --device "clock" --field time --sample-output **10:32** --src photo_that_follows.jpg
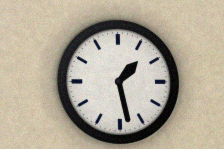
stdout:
**1:28**
